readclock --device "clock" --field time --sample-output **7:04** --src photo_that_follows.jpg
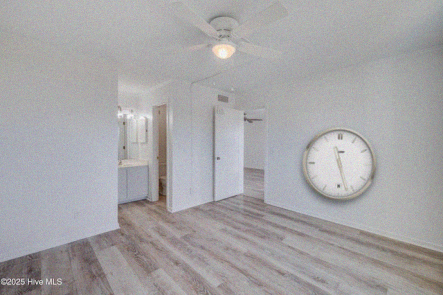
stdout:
**11:27**
